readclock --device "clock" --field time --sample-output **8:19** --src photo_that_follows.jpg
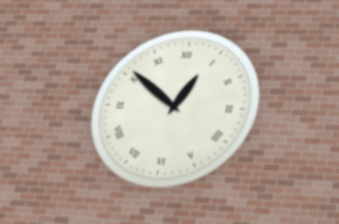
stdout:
**12:51**
